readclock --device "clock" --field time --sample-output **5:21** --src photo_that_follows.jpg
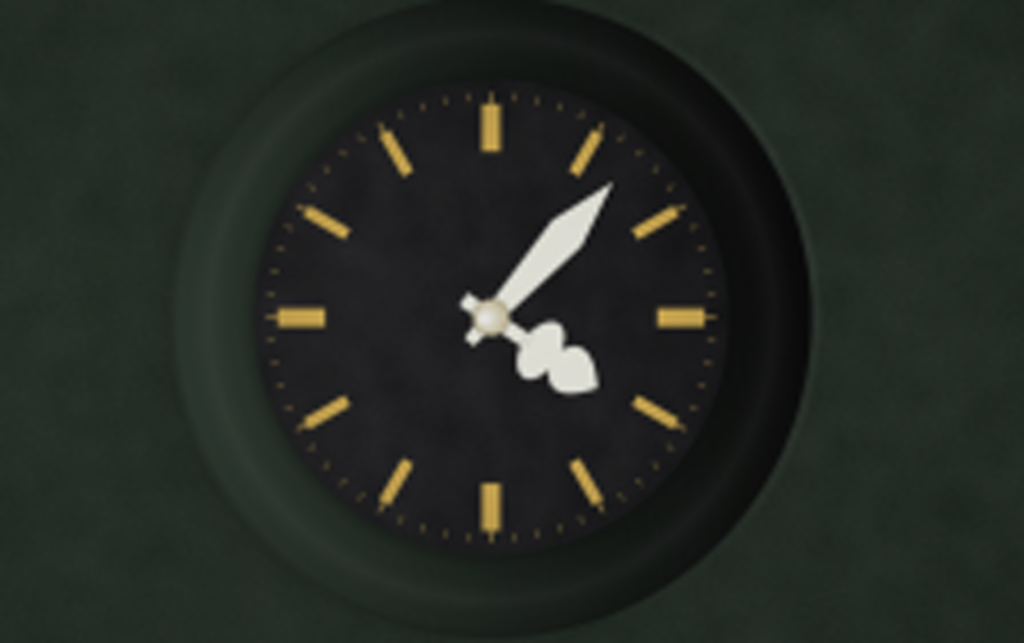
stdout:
**4:07**
